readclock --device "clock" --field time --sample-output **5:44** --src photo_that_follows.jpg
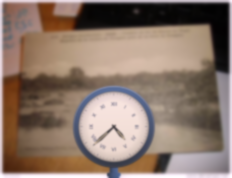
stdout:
**4:38**
